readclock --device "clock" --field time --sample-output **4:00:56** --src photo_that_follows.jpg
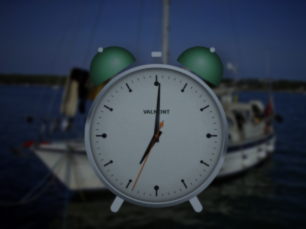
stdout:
**7:00:34**
